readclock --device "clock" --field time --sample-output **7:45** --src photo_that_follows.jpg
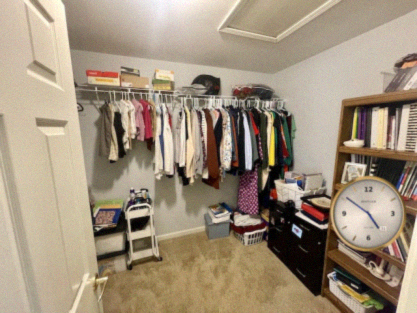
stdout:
**4:51**
